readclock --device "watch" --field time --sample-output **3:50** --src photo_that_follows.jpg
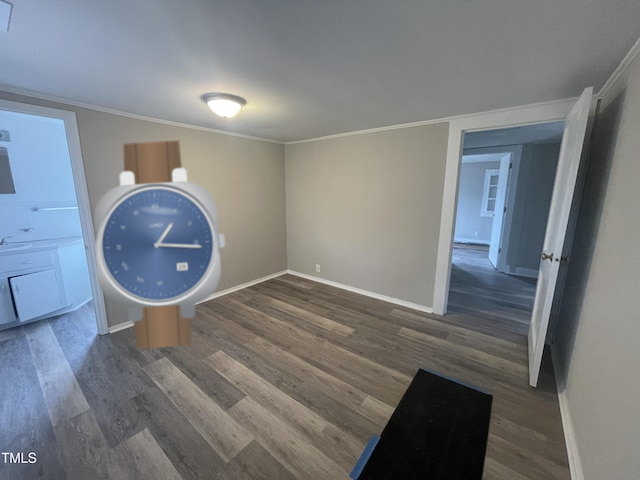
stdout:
**1:16**
